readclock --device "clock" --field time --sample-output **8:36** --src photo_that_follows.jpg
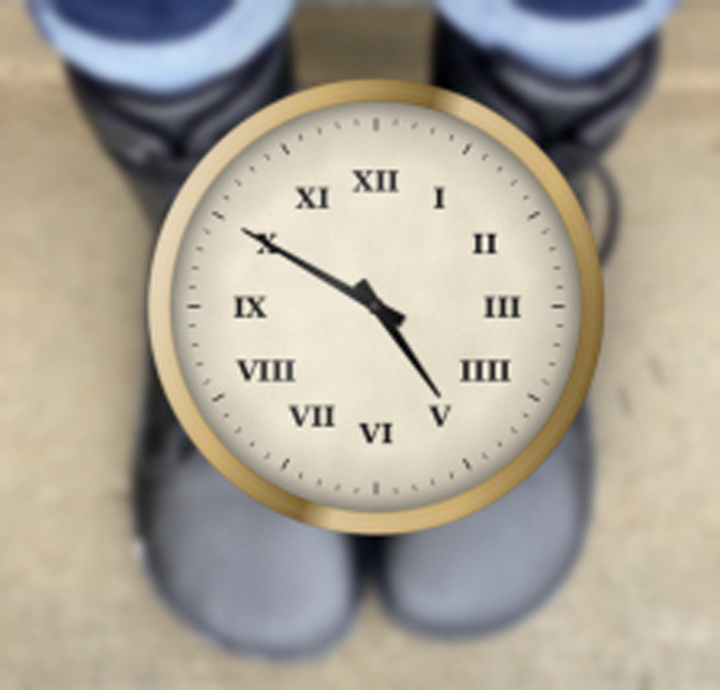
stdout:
**4:50**
